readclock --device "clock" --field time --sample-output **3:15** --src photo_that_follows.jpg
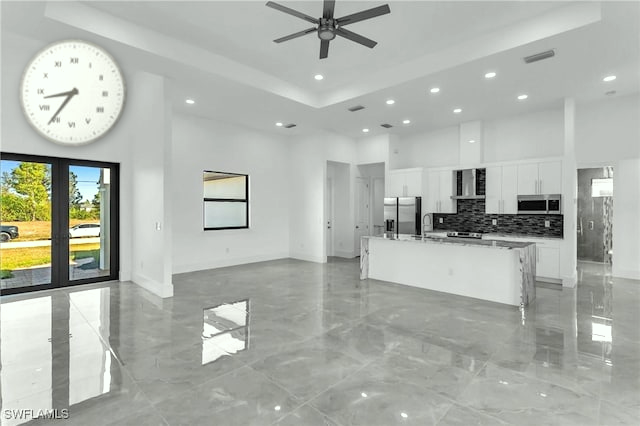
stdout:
**8:36**
